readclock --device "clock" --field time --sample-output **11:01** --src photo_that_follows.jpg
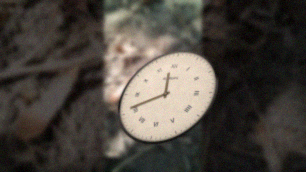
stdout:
**11:41**
